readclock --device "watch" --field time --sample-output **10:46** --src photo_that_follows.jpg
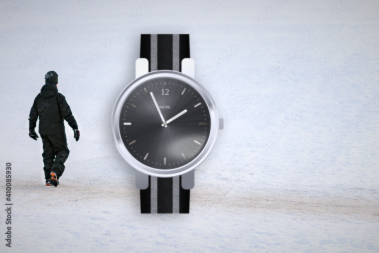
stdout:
**1:56**
